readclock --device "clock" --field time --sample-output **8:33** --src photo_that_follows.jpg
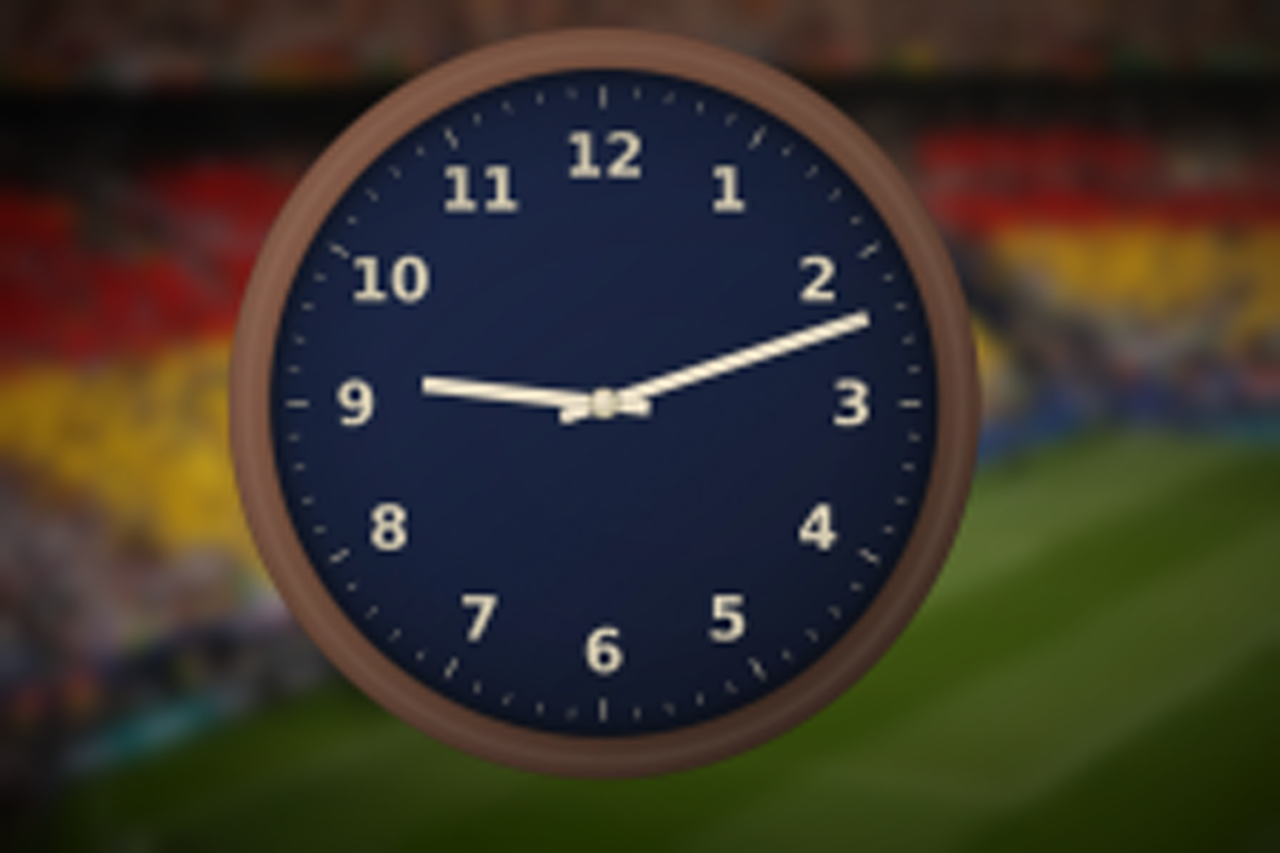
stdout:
**9:12**
